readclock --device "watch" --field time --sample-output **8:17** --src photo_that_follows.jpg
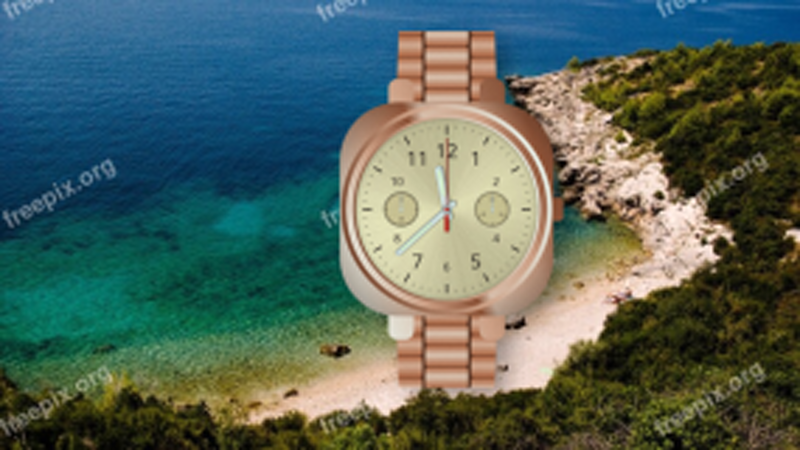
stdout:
**11:38**
